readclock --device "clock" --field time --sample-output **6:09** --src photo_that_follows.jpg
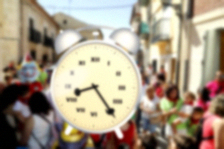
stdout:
**8:24**
